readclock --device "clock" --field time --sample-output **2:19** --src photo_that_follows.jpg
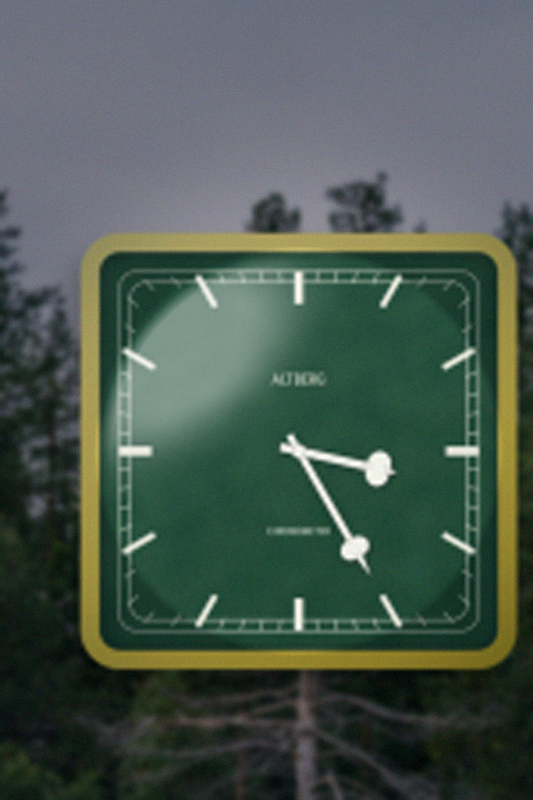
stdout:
**3:25**
